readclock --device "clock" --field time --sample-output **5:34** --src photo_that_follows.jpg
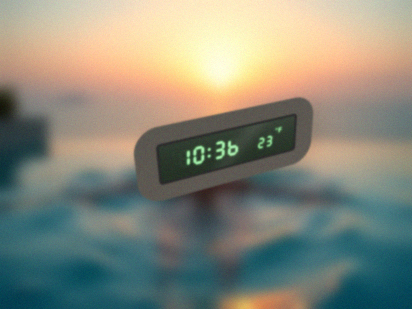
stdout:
**10:36**
